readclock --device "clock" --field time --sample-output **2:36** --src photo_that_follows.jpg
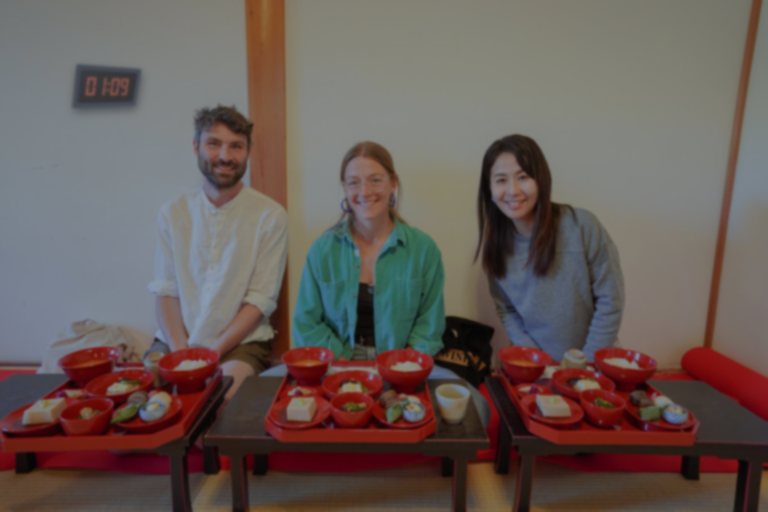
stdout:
**1:09**
